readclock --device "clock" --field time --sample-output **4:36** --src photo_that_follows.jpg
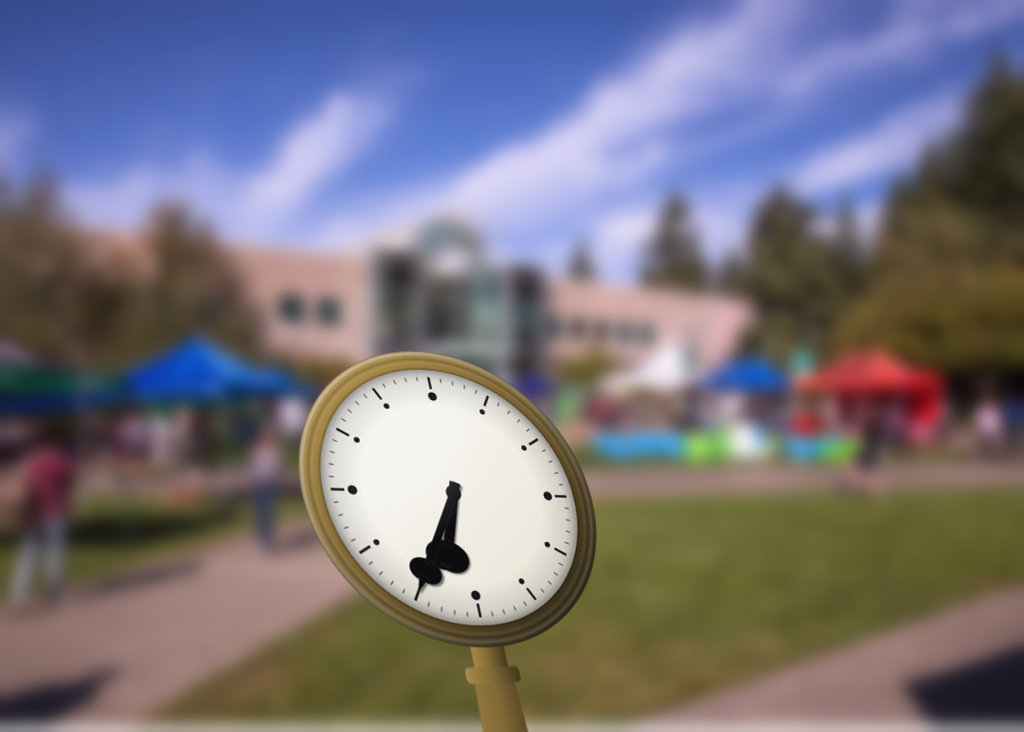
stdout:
**6:35**
